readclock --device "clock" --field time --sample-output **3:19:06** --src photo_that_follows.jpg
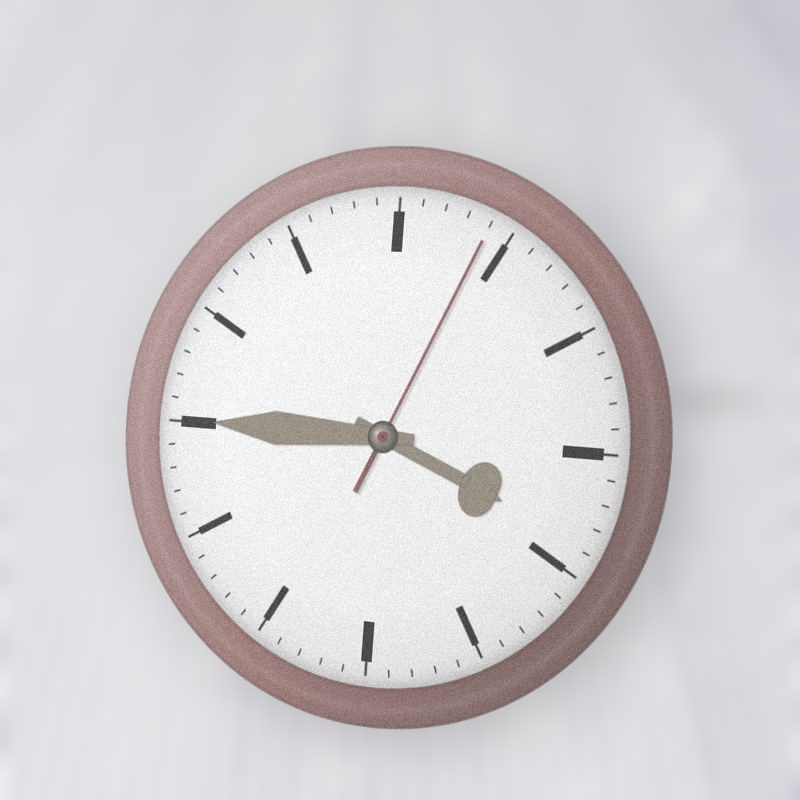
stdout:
**3:45:04**
